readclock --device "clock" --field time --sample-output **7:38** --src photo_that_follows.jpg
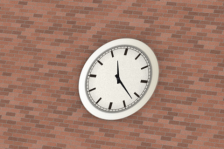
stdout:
**11:22**
